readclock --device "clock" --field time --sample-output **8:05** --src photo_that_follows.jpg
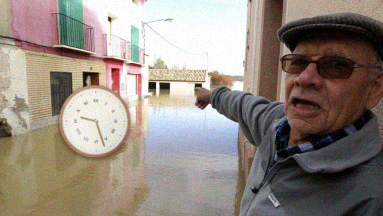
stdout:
**9:27**
